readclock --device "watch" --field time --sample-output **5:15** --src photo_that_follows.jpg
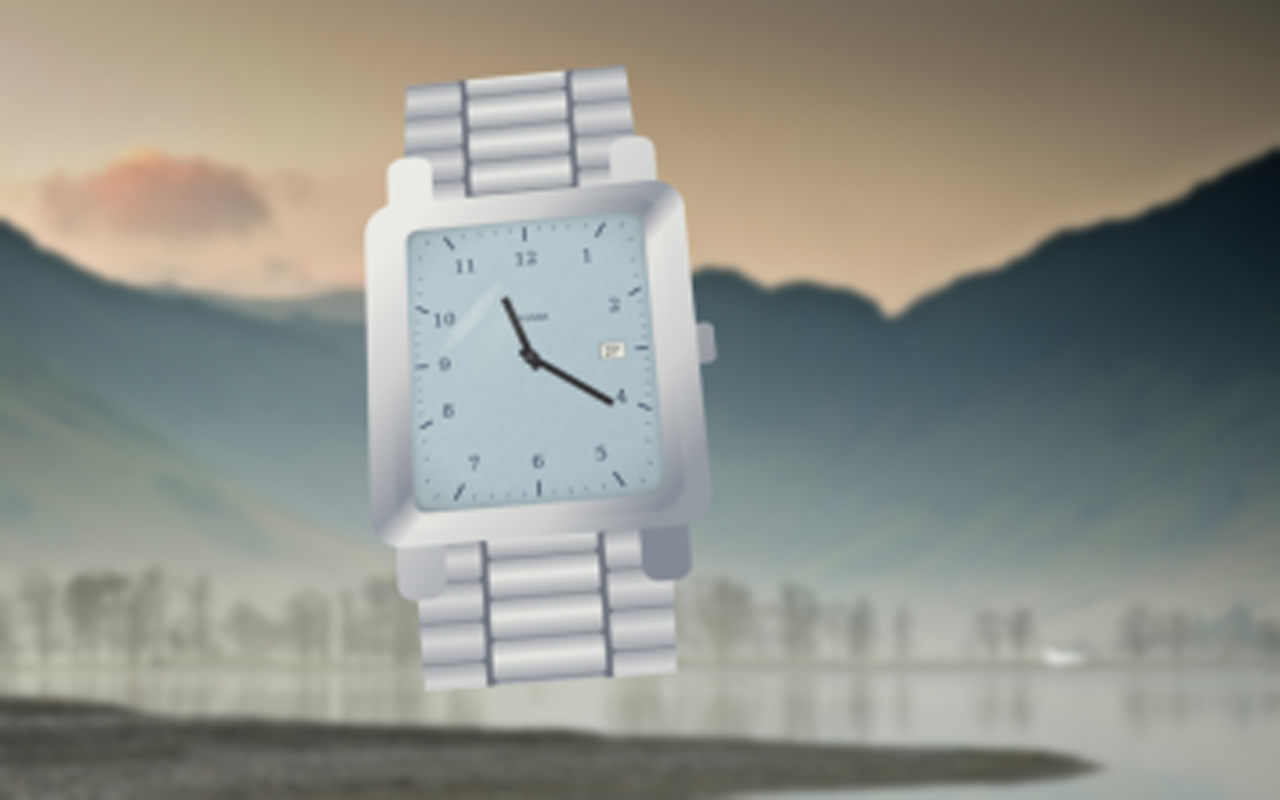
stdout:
**11:21**
